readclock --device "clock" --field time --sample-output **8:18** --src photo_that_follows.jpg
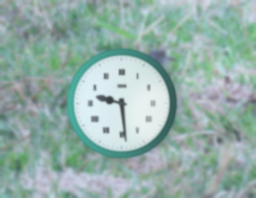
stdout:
**9:29**
